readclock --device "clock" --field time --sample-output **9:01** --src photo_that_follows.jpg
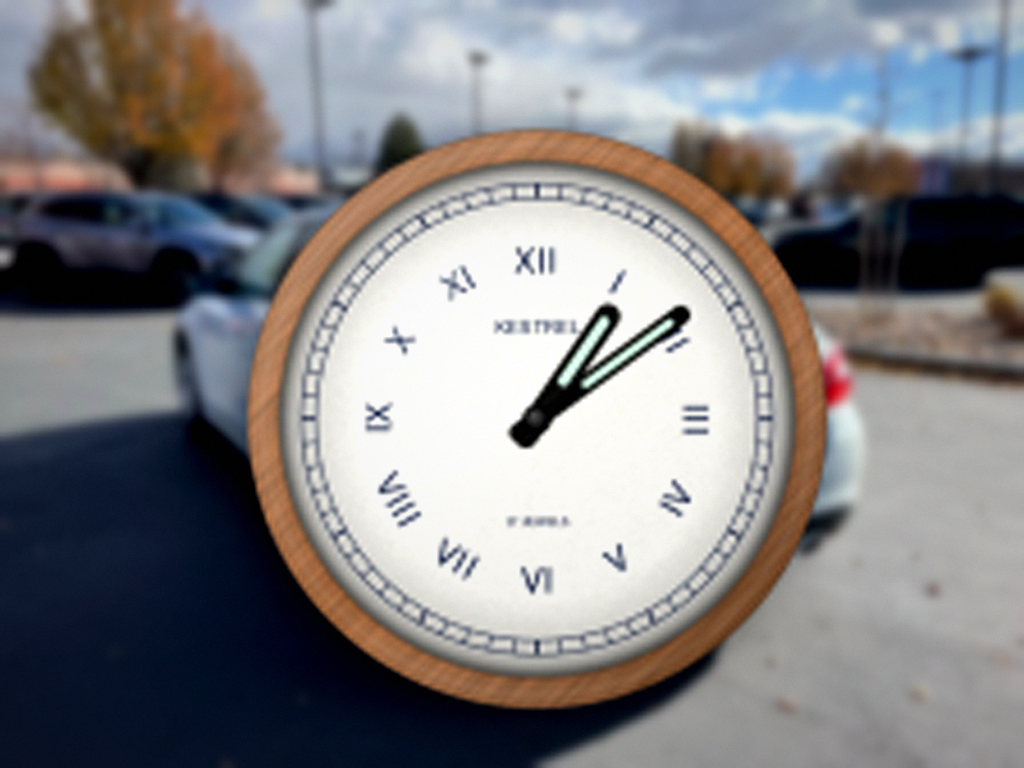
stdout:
**1:09**
